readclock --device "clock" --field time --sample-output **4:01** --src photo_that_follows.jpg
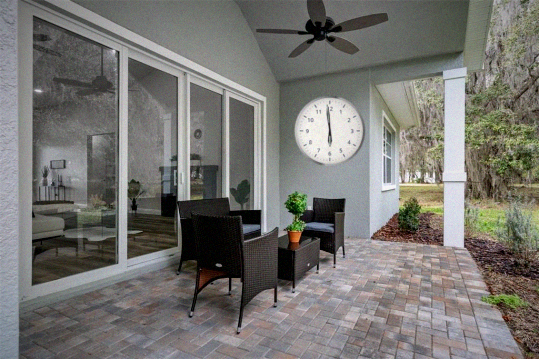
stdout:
**5:59**
